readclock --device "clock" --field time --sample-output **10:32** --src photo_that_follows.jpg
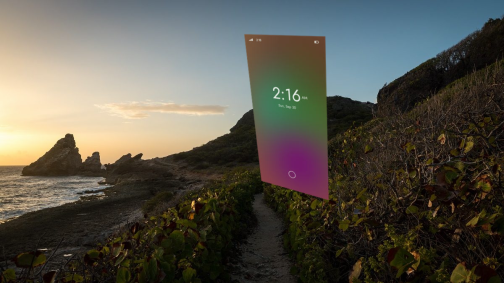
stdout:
**2:16**
